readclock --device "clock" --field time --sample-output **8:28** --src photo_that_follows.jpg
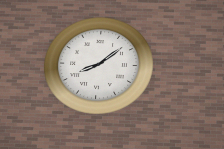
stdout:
**8:08**
